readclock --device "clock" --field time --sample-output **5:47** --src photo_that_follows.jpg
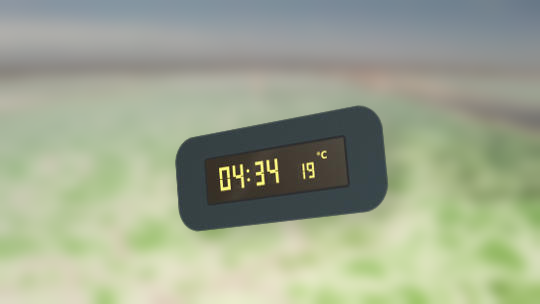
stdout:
**4:34**
